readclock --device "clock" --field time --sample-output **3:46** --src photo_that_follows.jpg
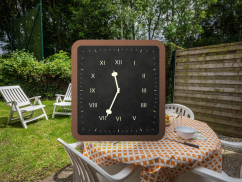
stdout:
**11:34**
